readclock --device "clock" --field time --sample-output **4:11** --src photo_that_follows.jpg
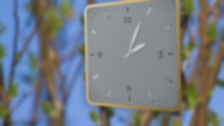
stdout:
**2:04**
